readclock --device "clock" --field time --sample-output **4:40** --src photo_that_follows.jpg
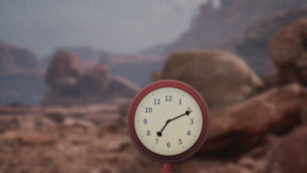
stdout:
**7:11**
